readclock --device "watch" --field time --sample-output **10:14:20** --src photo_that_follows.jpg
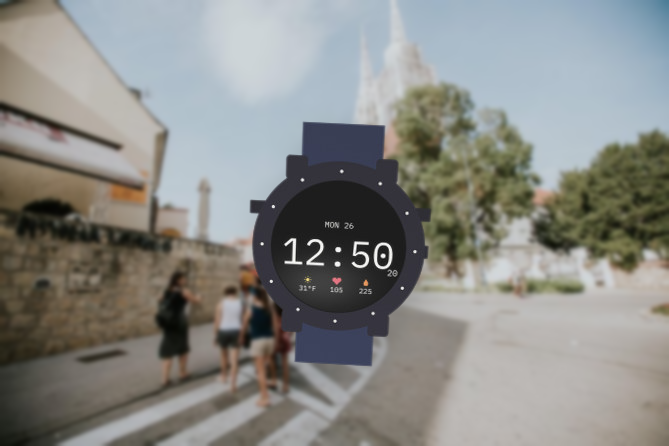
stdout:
**12:50:20**
